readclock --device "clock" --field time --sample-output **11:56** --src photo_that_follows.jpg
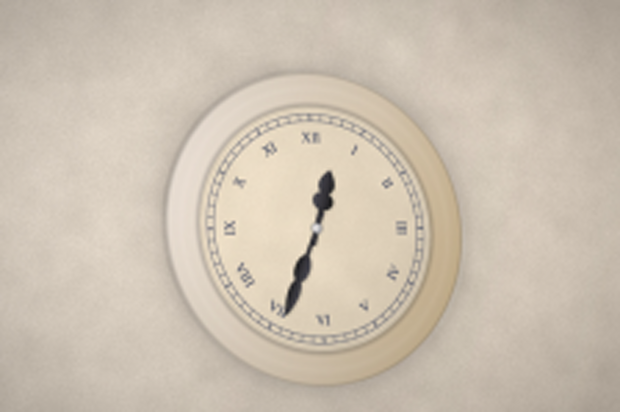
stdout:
**12:34**
